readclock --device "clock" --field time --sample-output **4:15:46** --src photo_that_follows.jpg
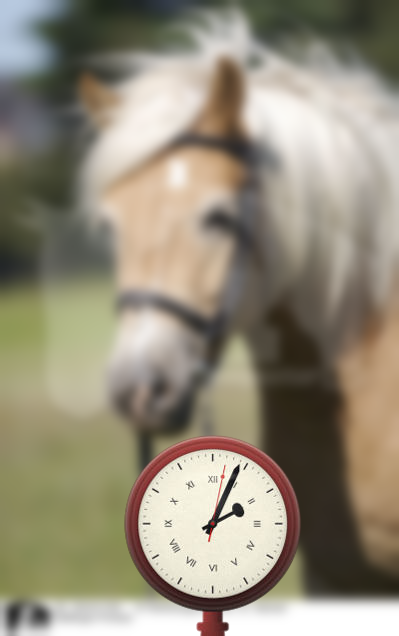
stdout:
**2:04:02**
